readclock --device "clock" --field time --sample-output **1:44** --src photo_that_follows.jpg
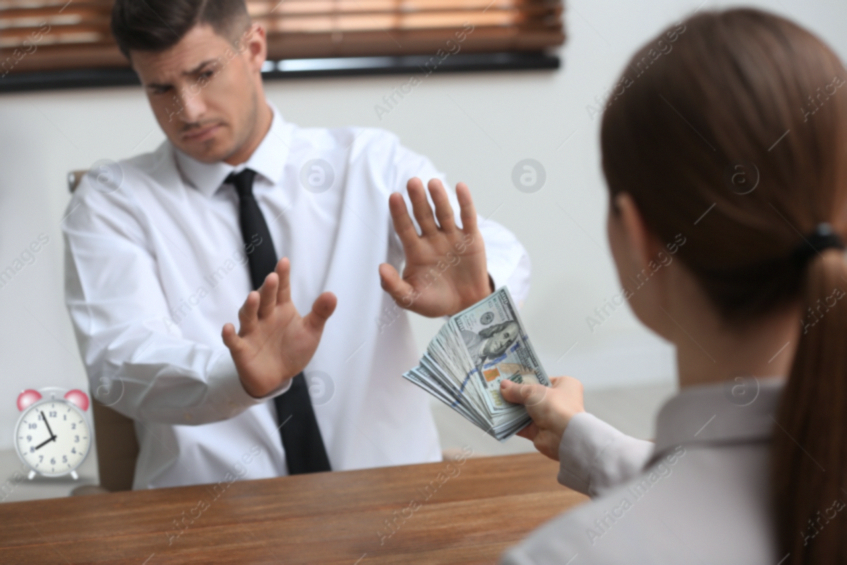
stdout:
**7:56**
